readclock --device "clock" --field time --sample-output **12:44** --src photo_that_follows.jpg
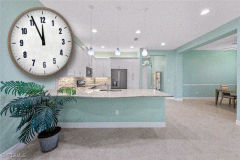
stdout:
**11:56**
